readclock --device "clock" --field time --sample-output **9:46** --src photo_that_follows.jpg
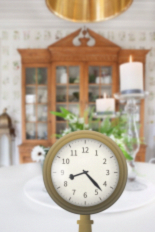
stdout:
**8:23**
